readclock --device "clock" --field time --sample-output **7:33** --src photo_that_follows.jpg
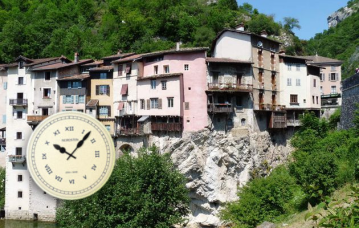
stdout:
**10:07**
